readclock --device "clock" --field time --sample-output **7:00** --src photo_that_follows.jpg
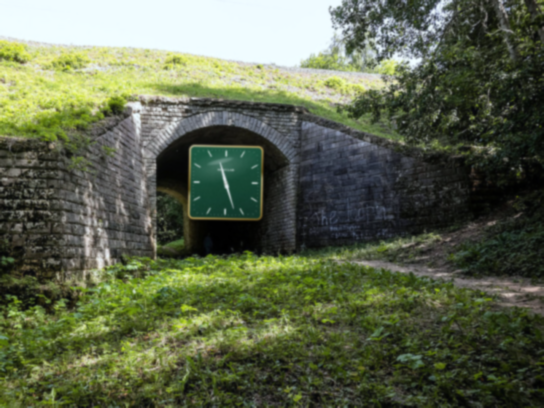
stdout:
**11:27**
